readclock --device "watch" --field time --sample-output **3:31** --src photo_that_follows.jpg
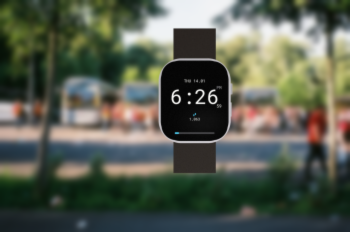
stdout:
**6:26**
